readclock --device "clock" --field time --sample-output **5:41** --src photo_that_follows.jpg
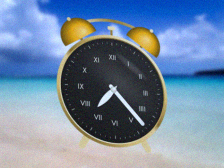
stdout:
**7:23**
